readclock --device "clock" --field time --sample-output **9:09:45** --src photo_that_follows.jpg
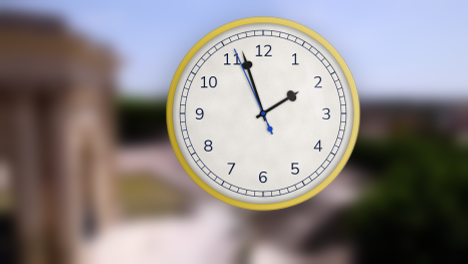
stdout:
**1:56:56**
